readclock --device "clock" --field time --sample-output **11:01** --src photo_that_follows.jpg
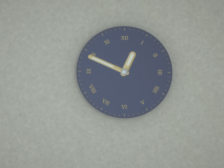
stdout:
**12:49**
